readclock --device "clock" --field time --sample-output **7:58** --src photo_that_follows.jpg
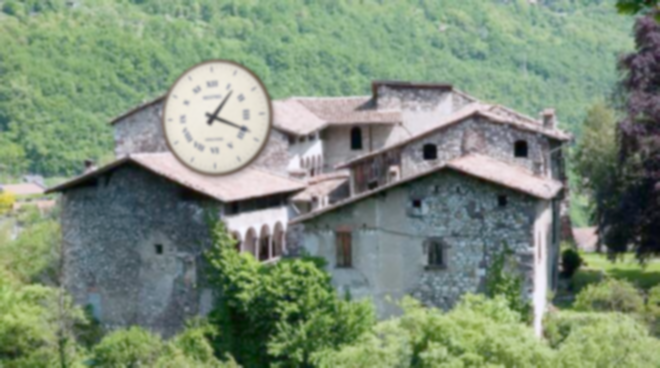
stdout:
**1:19**
